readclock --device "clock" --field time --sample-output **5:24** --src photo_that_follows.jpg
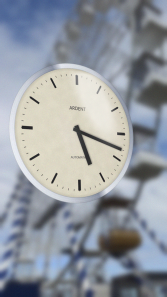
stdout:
**5:18**
